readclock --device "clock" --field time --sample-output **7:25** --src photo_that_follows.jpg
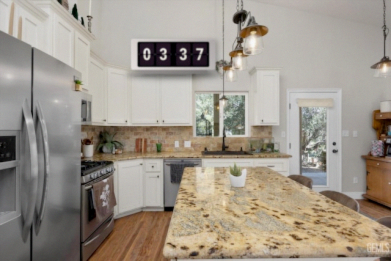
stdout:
**3:37**
